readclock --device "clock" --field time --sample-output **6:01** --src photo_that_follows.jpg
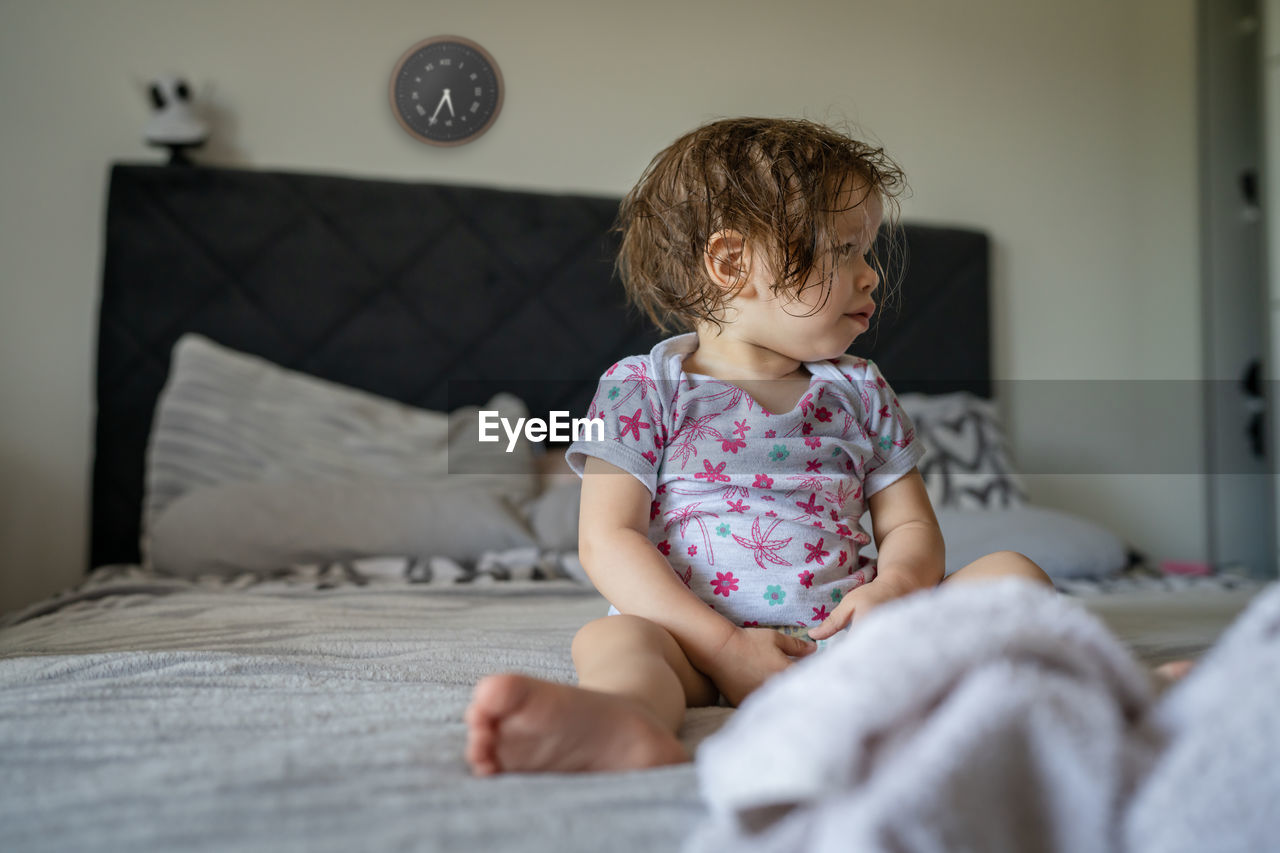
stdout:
**5:35**
